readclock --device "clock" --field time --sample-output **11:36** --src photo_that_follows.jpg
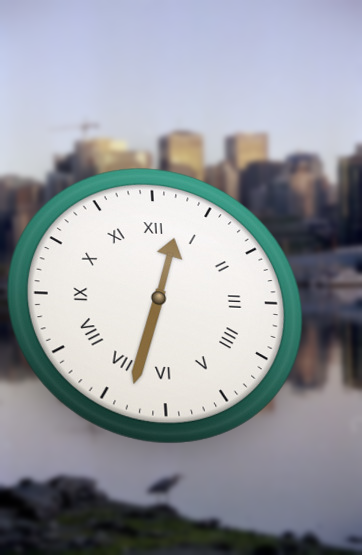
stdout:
**12:33**
